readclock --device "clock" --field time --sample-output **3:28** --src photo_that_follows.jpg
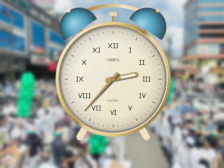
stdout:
**2:37**
